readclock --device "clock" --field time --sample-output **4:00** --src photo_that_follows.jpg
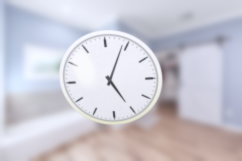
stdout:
**5:04**
